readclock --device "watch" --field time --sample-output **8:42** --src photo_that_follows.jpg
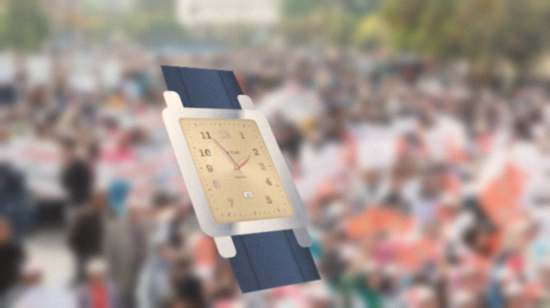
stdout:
**1:56**
